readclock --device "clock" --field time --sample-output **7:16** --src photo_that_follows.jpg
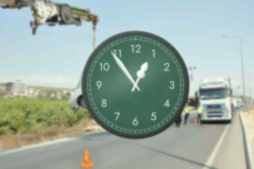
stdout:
**12:54**
